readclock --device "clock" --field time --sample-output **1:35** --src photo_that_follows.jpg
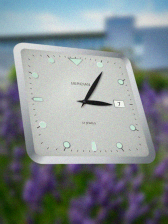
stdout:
**3:06**
